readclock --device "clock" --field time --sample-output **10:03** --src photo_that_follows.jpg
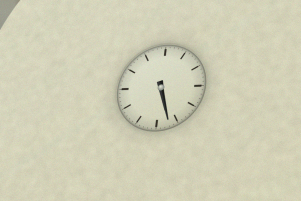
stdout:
**5:27**
